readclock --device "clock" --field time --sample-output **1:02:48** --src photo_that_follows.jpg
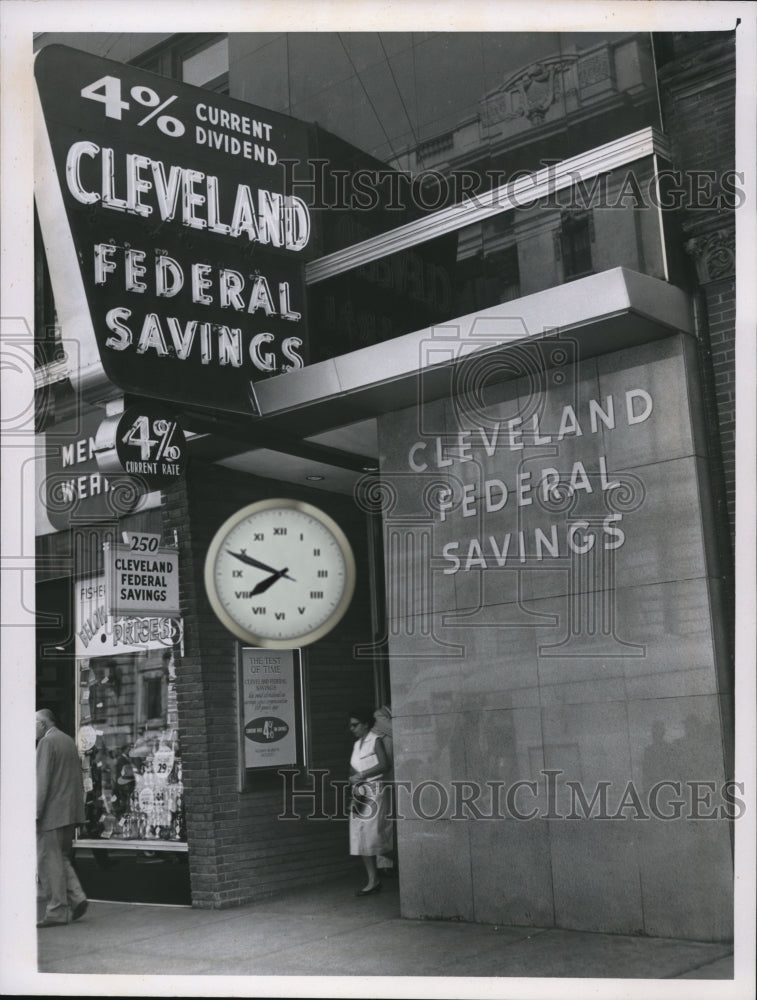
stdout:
**7:48:49**
